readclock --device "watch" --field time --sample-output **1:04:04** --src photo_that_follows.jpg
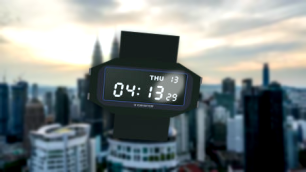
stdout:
**4:13:29**
